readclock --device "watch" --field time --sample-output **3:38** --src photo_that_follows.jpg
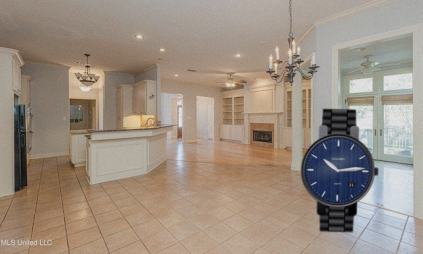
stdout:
**10:14**
